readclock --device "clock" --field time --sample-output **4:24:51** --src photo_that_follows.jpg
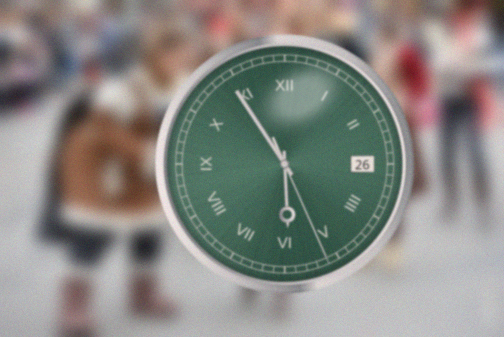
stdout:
**5:54:26**
